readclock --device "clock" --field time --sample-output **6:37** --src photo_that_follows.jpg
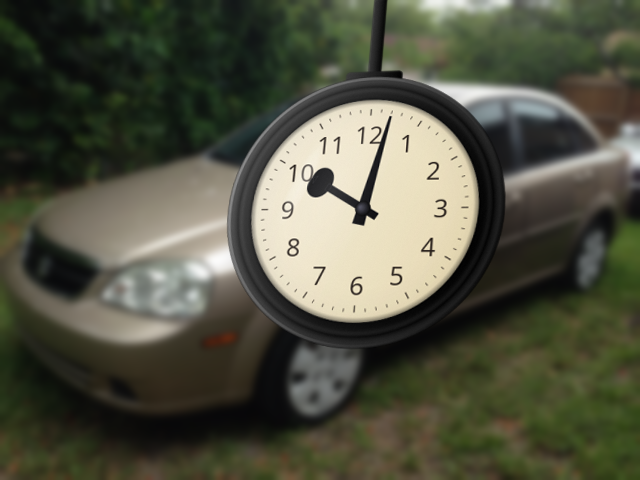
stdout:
**10:02**
